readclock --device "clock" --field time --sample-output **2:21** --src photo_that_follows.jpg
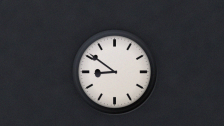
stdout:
**8:51**
